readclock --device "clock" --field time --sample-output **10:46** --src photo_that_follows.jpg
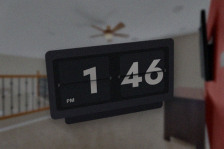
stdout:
**1:46**
